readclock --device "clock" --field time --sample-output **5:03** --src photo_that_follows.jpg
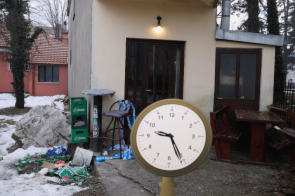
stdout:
**9:26**
